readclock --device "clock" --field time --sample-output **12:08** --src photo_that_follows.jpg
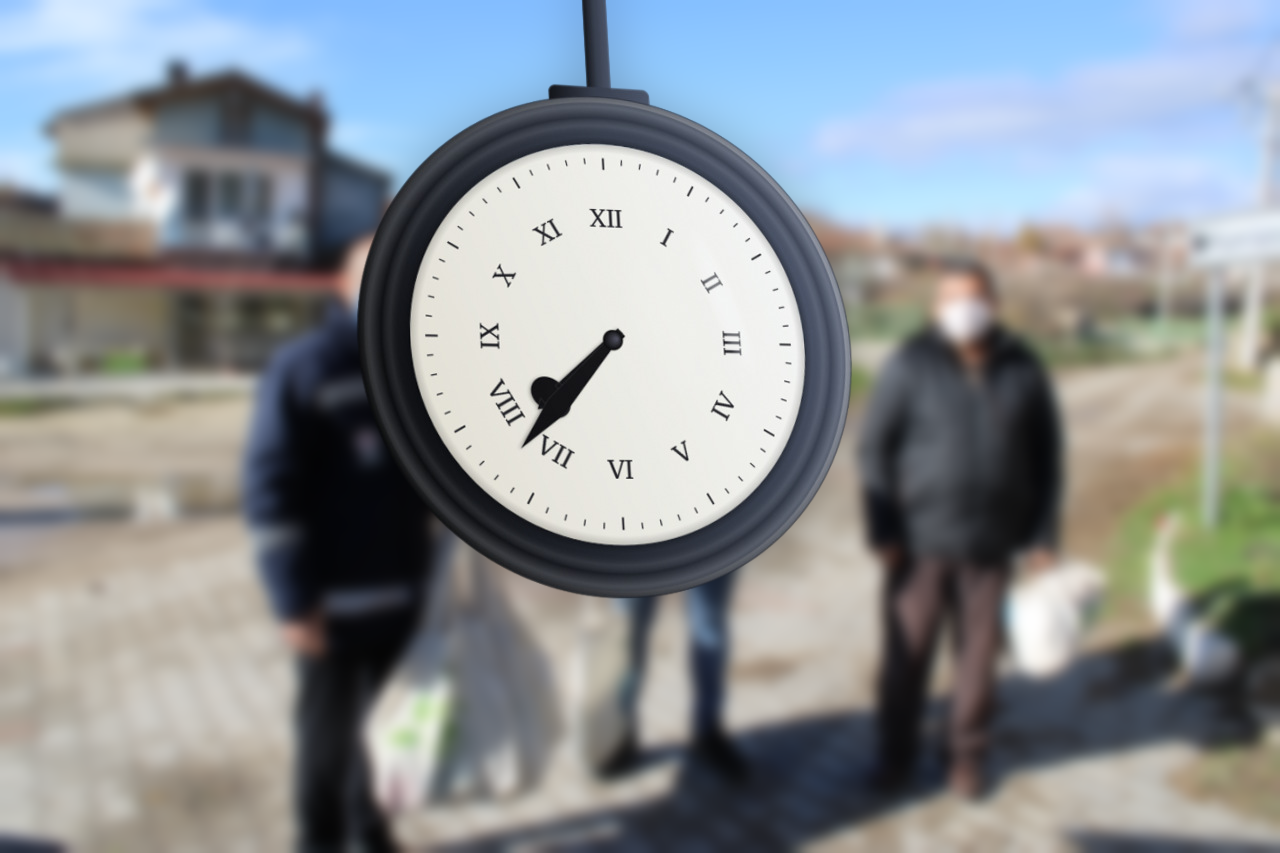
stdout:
**7:37**
